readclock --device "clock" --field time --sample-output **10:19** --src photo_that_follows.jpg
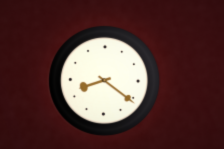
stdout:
**8:21**
